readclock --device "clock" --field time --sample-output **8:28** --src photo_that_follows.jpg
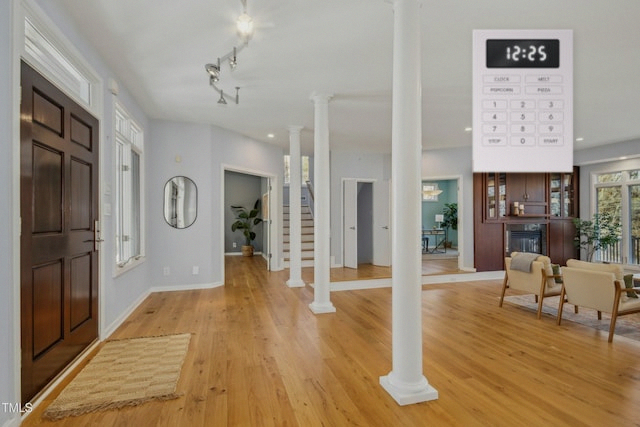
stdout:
**12:25**
